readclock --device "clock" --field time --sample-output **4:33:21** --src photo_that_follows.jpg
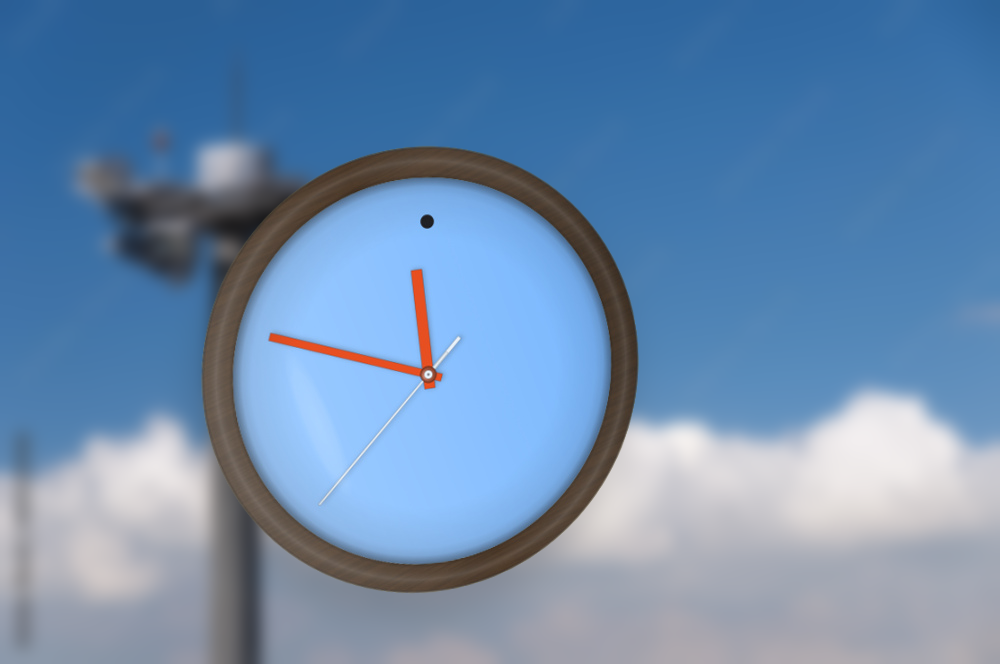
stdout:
**11:47:37**
